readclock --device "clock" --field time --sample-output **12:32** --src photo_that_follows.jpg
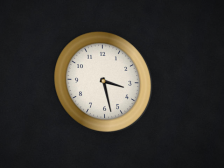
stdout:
**3:28**
